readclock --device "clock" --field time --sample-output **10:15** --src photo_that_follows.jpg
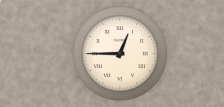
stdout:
**12:45**
